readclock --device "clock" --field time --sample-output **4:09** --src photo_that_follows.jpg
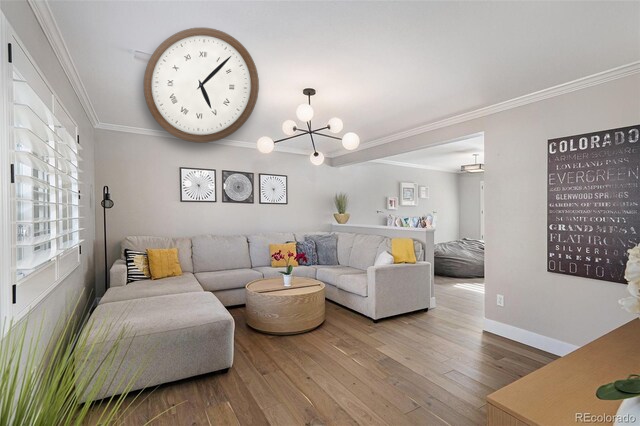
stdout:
**5:07**
